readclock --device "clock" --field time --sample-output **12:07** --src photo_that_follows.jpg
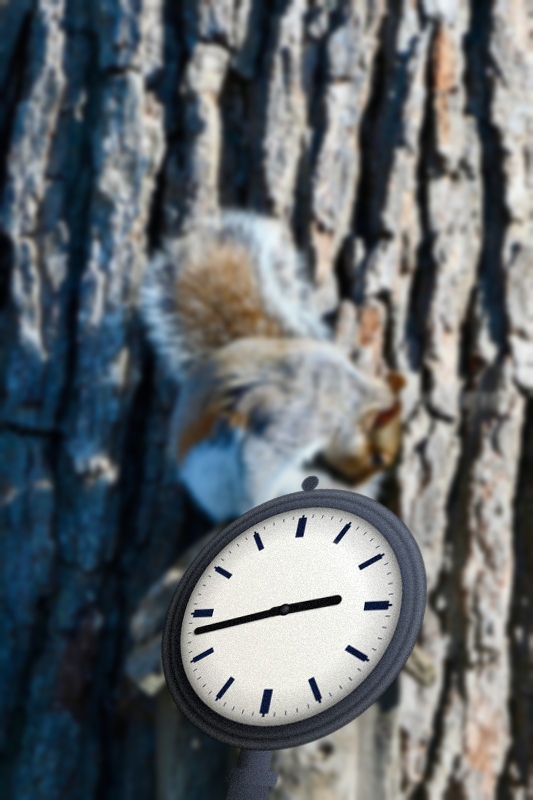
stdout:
**2:43**
